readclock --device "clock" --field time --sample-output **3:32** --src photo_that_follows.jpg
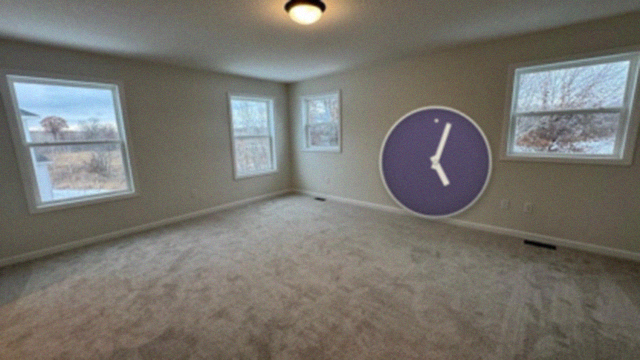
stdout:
**5:03**
